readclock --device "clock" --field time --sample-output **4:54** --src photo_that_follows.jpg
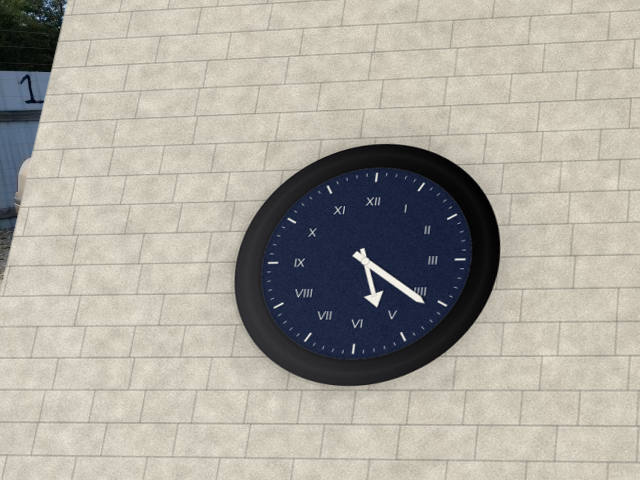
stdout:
**5:21**
